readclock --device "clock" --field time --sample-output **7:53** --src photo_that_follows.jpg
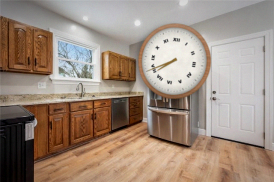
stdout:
**7:40**
